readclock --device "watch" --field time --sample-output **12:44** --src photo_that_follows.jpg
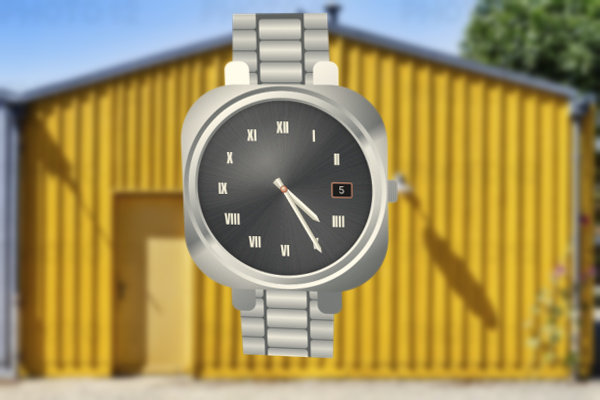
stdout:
**4:25**
